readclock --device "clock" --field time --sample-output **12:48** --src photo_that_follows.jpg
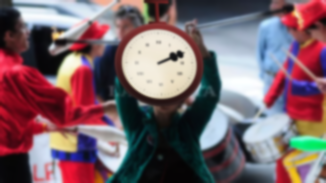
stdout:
**2:11**
